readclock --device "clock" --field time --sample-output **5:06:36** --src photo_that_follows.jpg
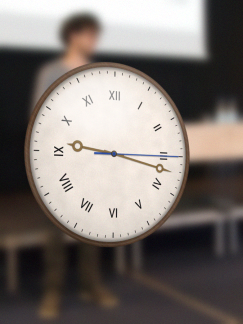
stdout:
**9:17:15**
